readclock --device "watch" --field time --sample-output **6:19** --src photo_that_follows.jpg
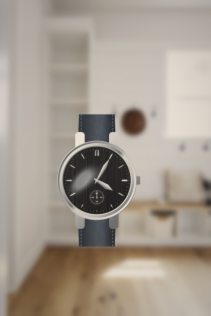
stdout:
**4:05**
